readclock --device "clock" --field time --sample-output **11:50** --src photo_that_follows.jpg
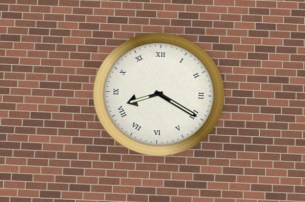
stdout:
**8:20**
